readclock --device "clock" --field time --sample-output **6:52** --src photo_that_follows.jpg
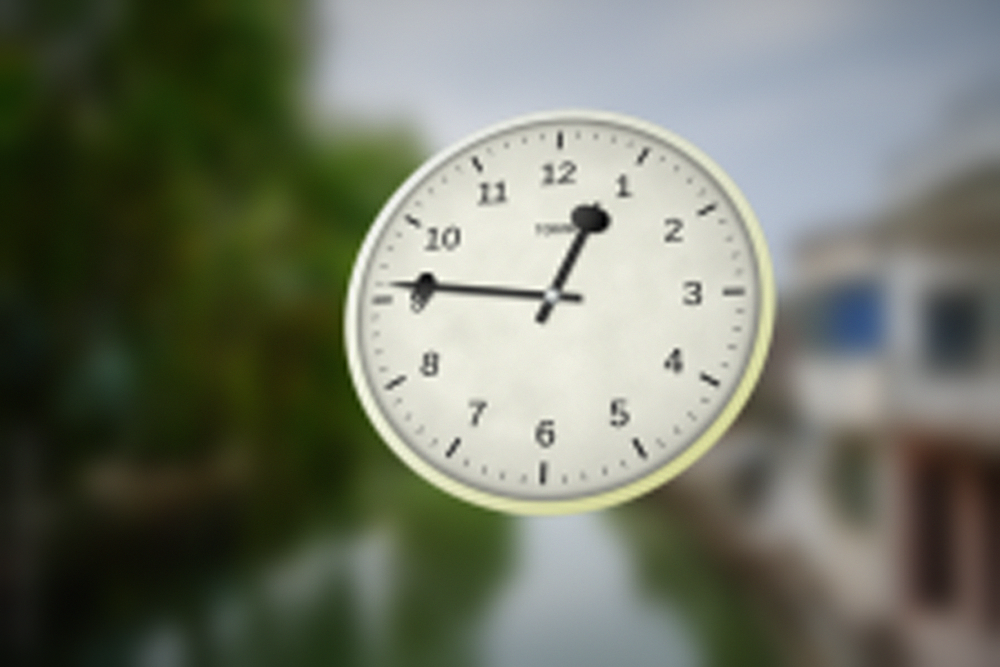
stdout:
**12:46**
